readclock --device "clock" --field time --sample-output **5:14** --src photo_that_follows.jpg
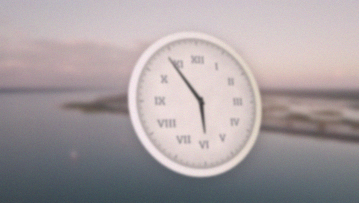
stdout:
**5:54**
